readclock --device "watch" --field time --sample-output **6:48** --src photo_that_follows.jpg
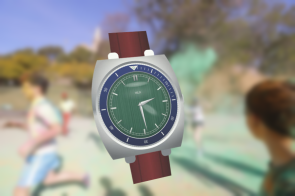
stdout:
**2:29**
